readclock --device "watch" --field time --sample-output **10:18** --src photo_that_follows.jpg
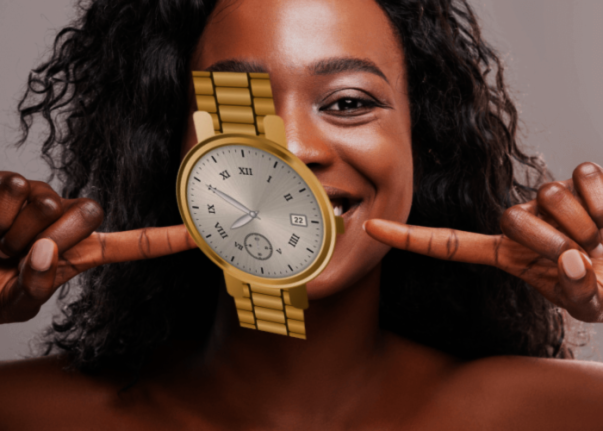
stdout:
**7:50**
